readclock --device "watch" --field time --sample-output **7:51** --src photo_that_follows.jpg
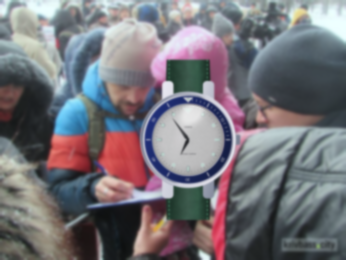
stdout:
**6:54**
